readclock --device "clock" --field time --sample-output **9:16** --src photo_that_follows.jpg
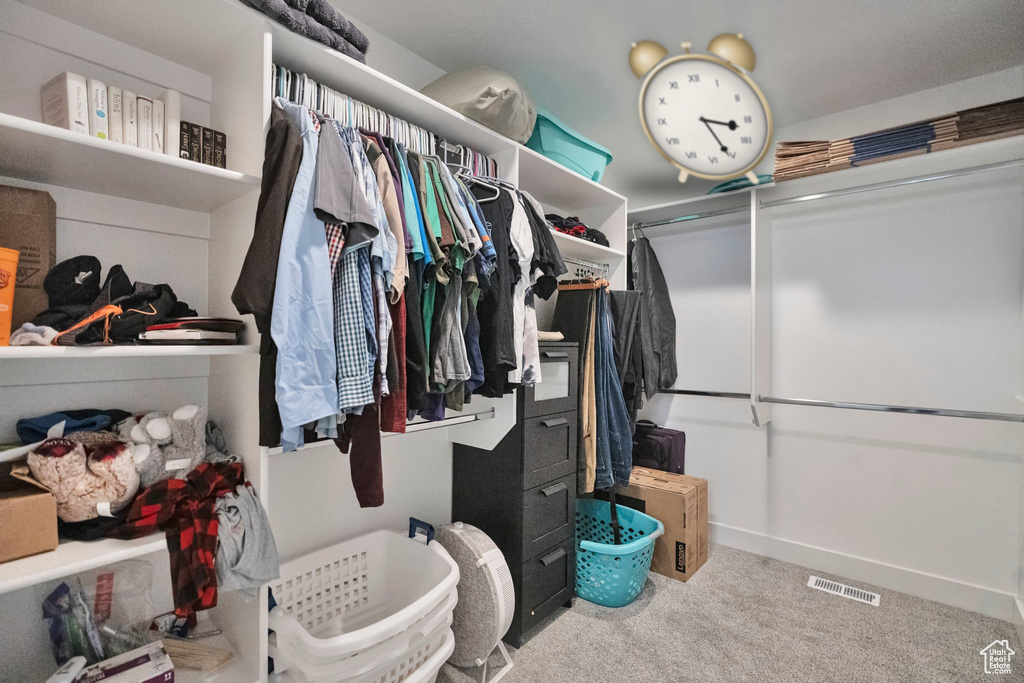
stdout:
**3:26**
